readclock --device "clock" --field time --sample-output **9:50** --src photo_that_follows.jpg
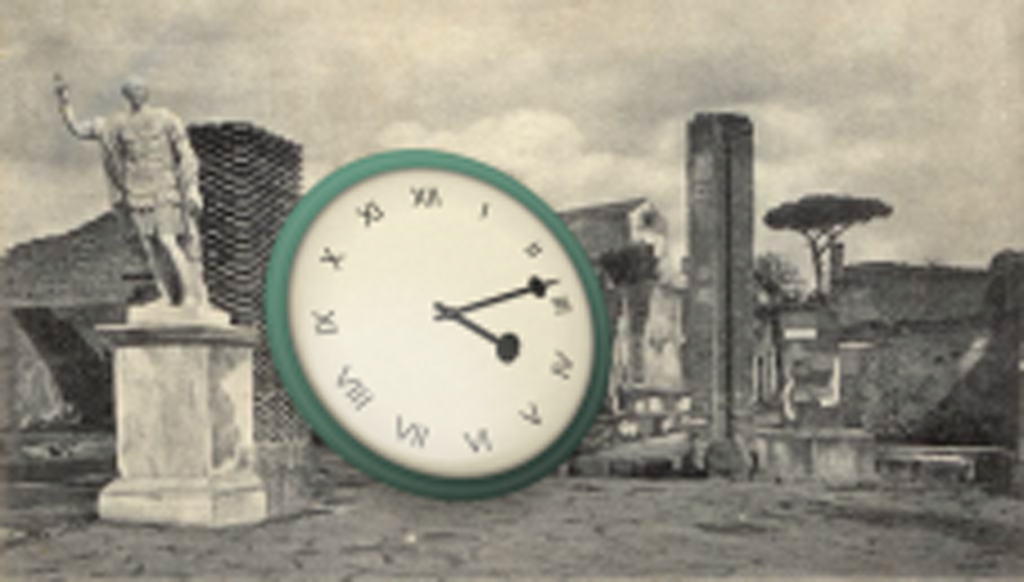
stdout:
**4:13**
